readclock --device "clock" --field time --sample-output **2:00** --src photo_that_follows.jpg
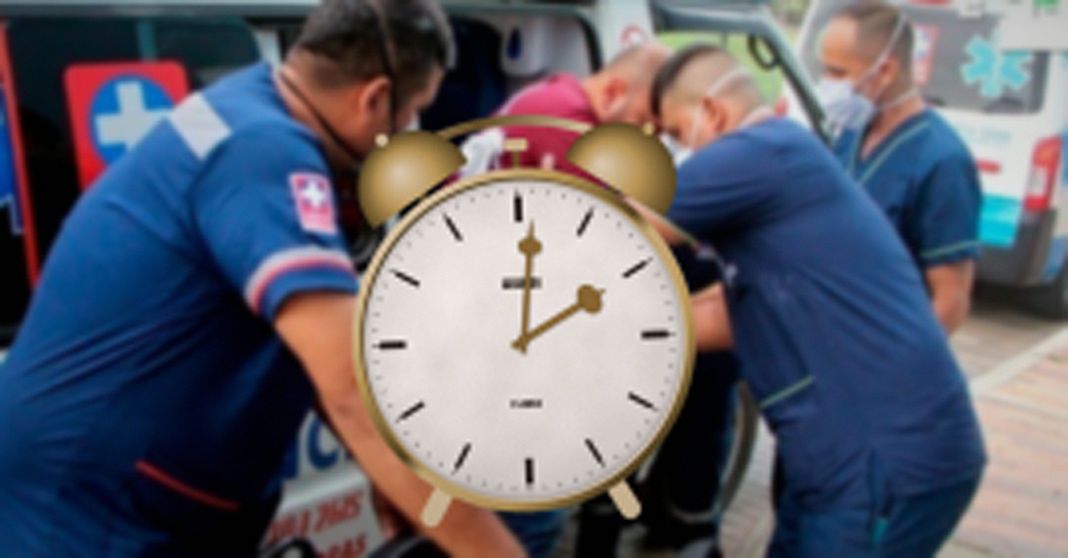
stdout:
**2:01**
